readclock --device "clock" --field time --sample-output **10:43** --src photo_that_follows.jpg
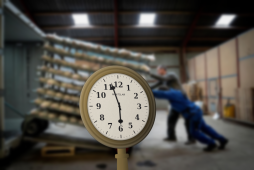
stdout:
**5:57**
